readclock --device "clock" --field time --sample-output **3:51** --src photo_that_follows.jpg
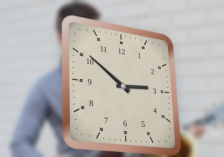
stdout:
**2:51**
